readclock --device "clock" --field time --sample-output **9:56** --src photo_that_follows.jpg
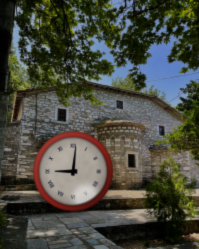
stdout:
**9:01**
